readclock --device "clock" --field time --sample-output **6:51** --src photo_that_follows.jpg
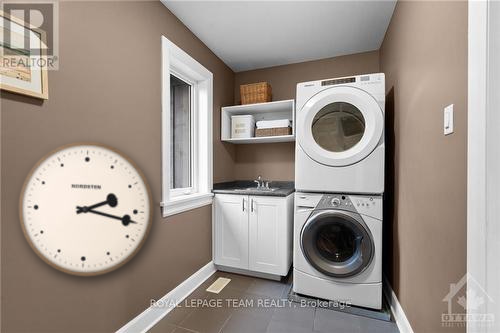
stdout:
**2:17**
